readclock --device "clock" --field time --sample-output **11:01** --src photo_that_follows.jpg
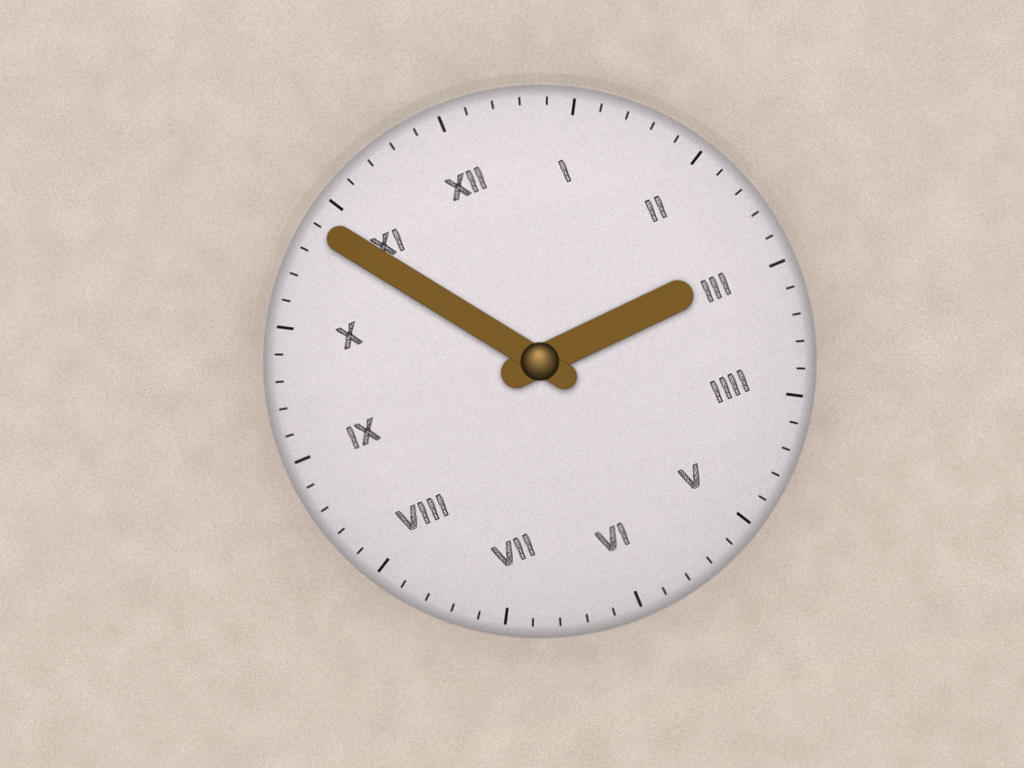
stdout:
**2:54**
